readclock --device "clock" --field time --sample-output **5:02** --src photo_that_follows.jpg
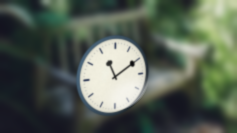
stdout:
**11:10**
